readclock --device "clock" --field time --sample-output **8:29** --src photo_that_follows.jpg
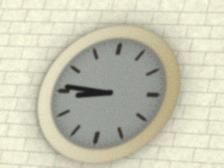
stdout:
**8:46**
